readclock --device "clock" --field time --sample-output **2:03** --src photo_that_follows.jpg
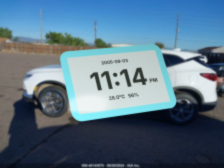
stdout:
**11:14**
